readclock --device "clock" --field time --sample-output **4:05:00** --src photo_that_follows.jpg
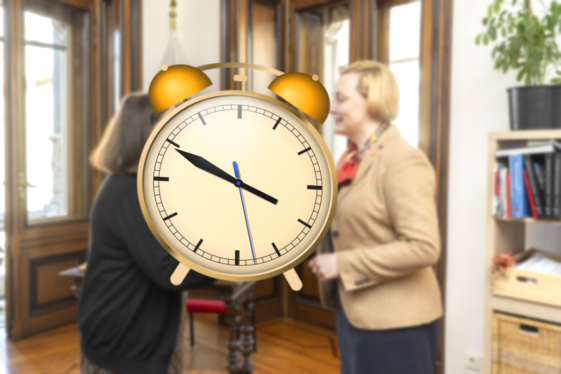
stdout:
**3:49:28**
